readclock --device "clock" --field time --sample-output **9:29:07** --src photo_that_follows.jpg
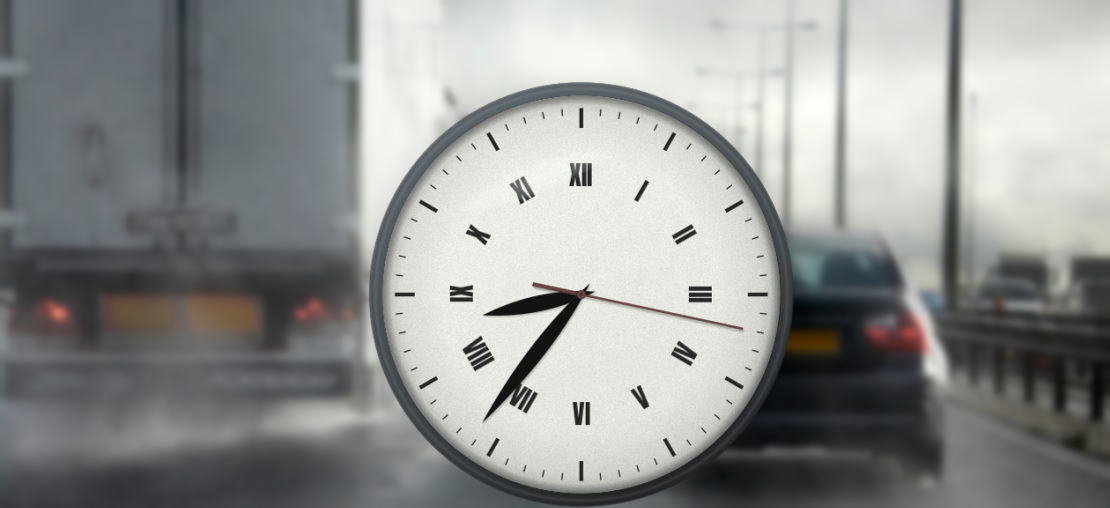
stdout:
**8:36:17**
